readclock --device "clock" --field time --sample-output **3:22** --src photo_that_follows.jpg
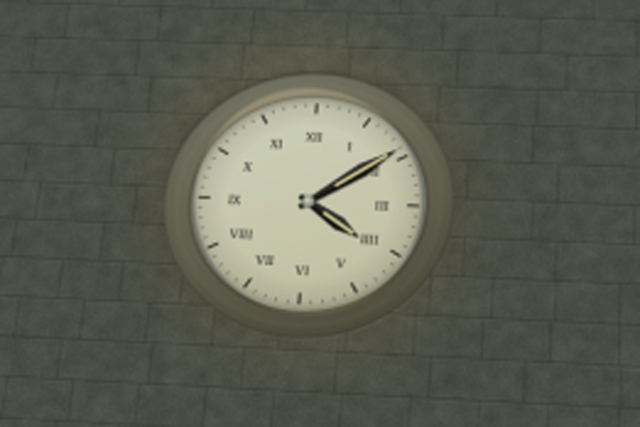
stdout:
**4:09**
